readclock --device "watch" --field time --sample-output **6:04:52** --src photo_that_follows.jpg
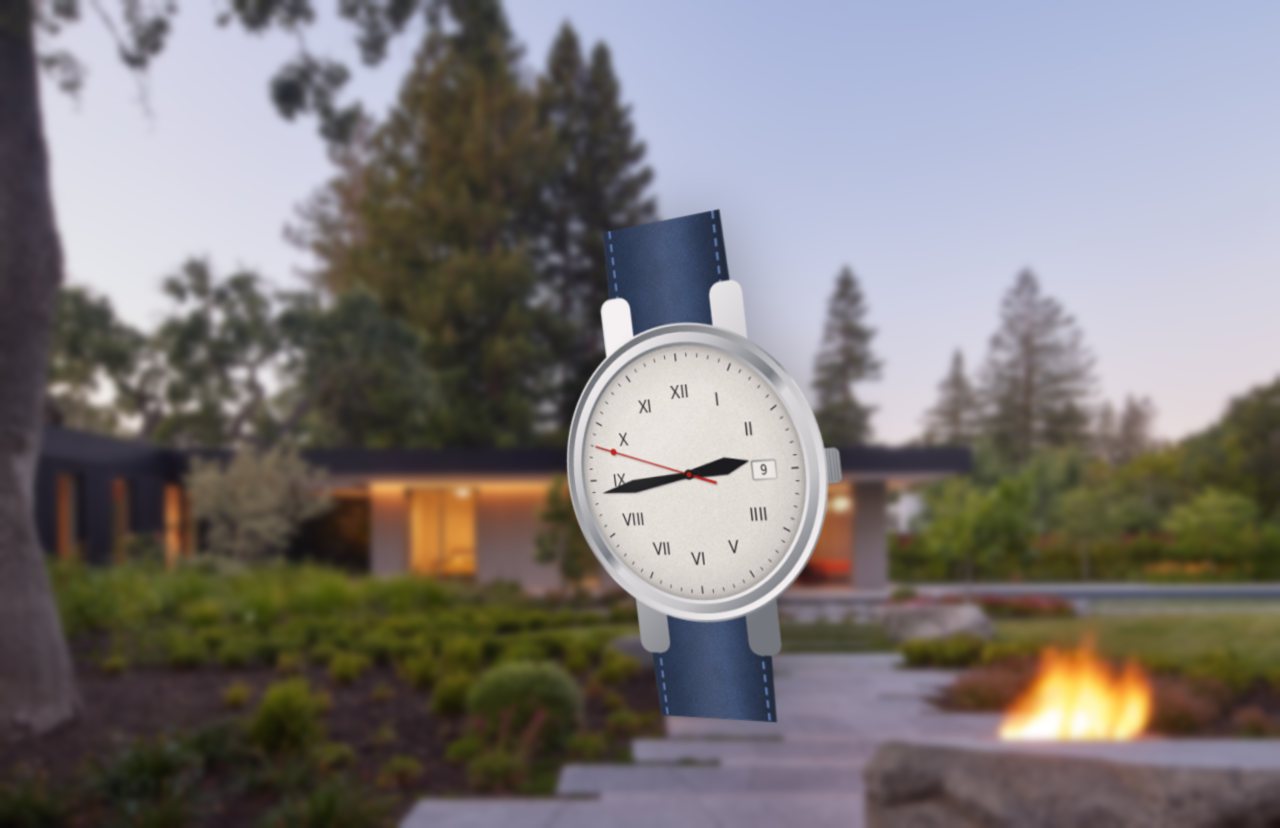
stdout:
**2:43:48**
